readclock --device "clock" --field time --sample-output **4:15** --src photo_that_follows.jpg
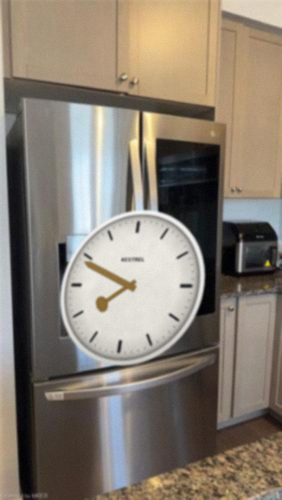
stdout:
**7:49**
